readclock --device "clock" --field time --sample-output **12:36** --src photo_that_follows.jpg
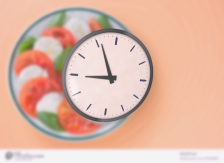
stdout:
**8:56**
